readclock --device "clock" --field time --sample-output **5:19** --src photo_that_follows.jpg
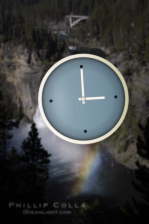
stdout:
**3:00**
